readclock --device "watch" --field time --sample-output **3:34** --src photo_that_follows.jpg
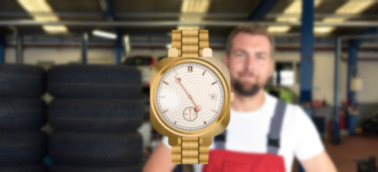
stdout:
**4:54**
